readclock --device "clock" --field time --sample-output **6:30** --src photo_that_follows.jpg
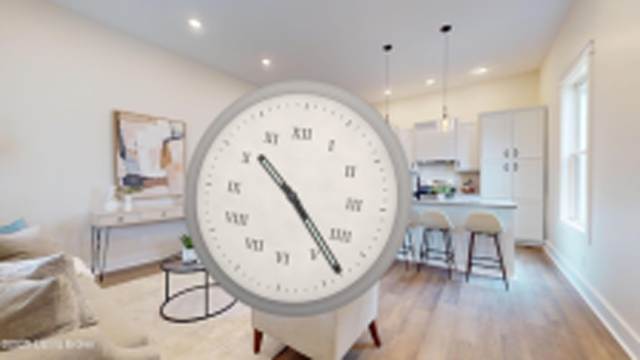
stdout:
**10:23**
